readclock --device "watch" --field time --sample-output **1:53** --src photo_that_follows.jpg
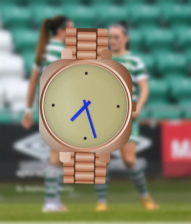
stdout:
**7:27**
